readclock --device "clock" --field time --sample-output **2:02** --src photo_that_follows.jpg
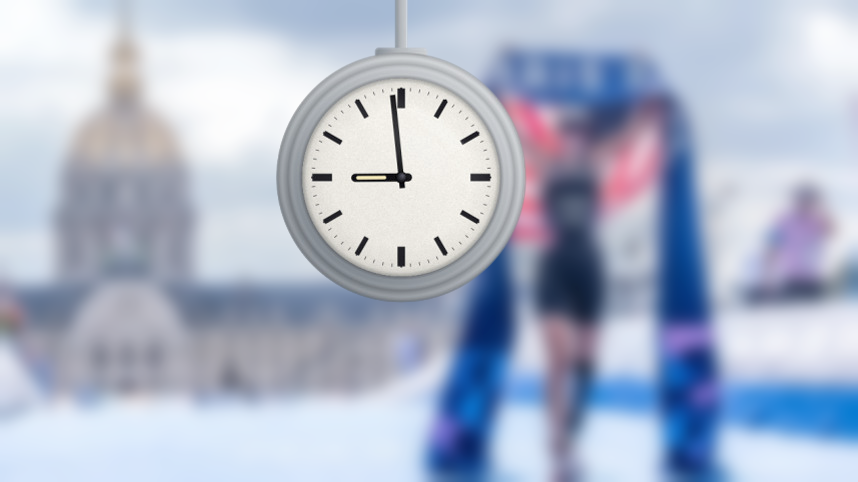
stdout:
**8:59**
